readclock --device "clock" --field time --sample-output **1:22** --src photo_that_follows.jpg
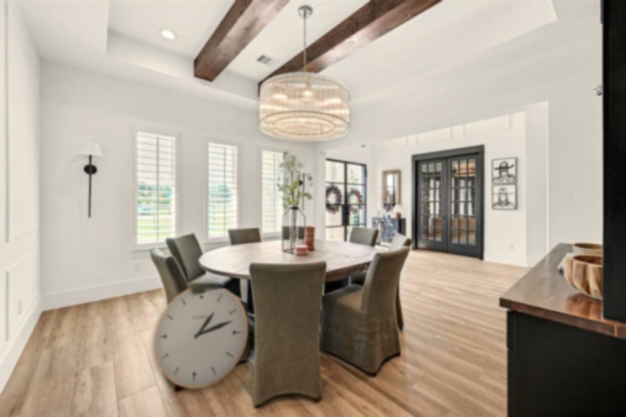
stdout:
**1:12**
